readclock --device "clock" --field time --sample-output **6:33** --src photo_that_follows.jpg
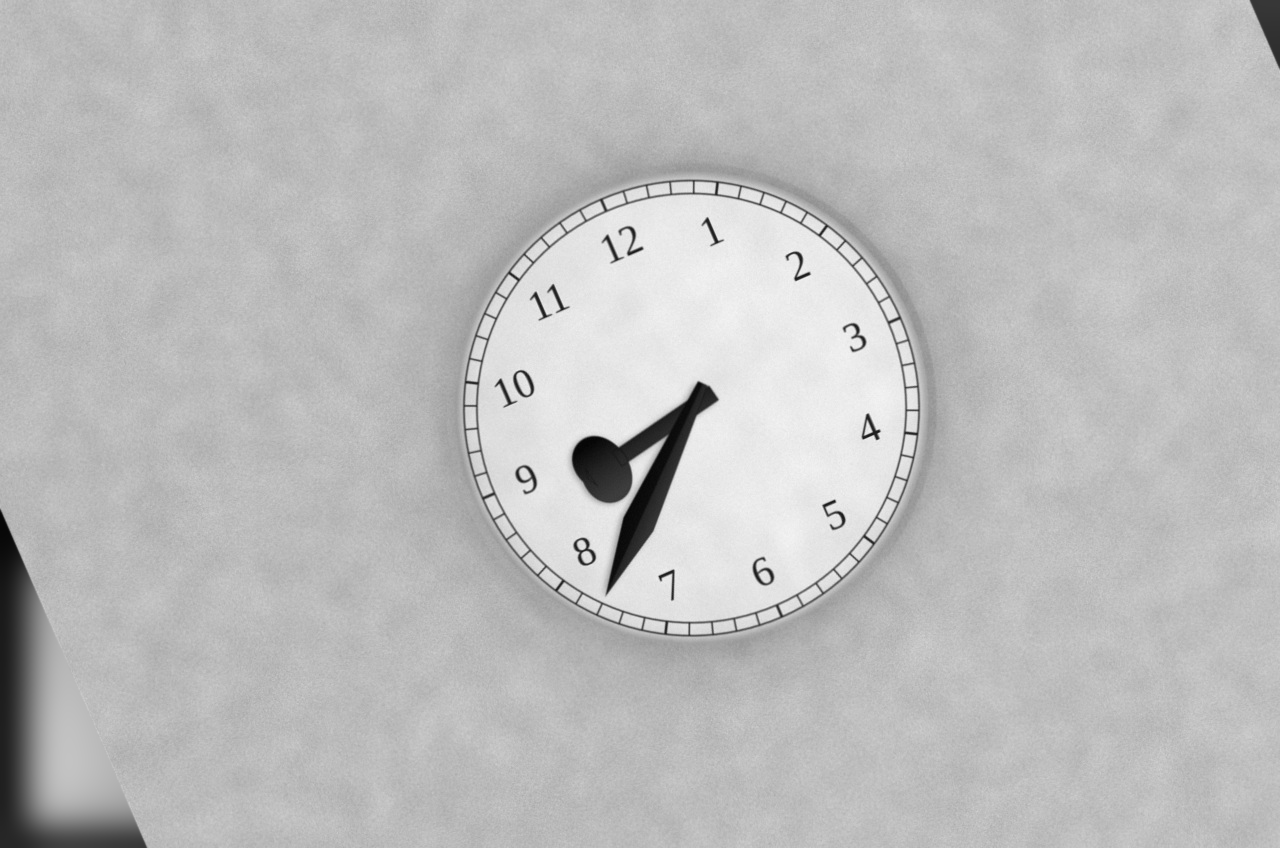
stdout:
**8:38**
